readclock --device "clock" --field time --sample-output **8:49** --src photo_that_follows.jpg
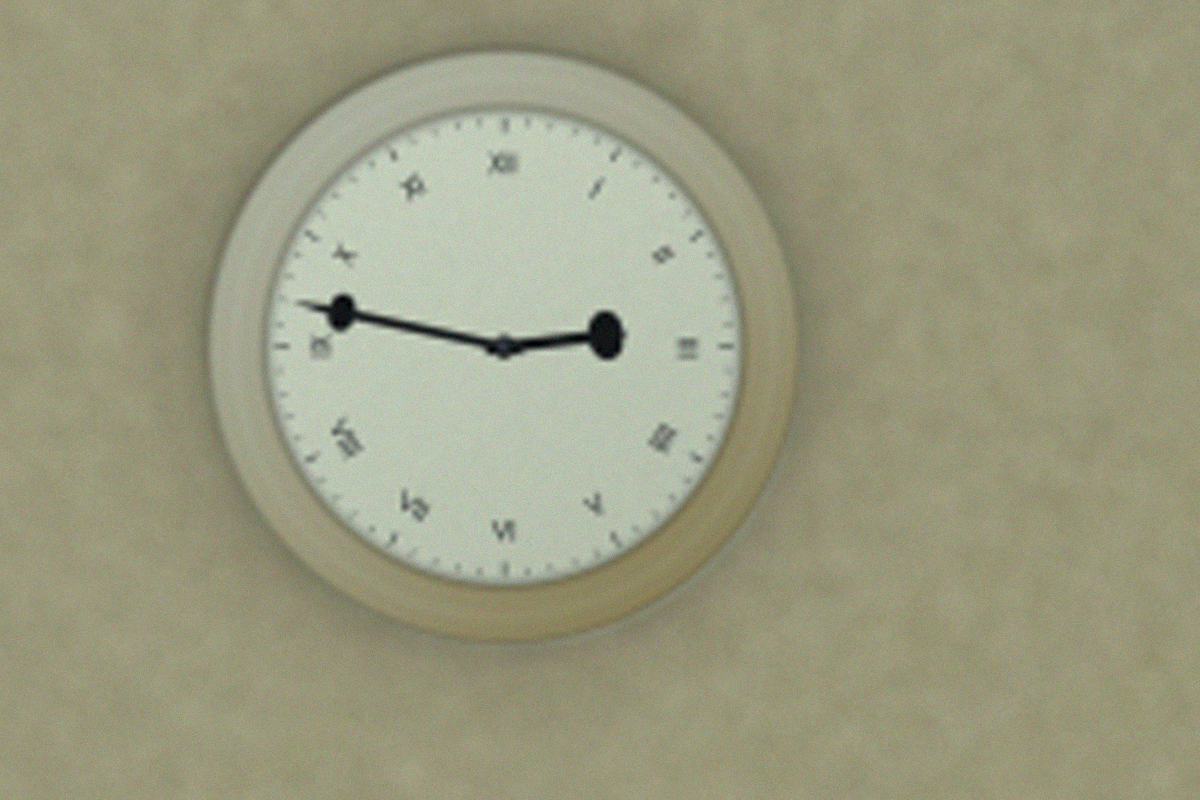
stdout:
**2:47**
